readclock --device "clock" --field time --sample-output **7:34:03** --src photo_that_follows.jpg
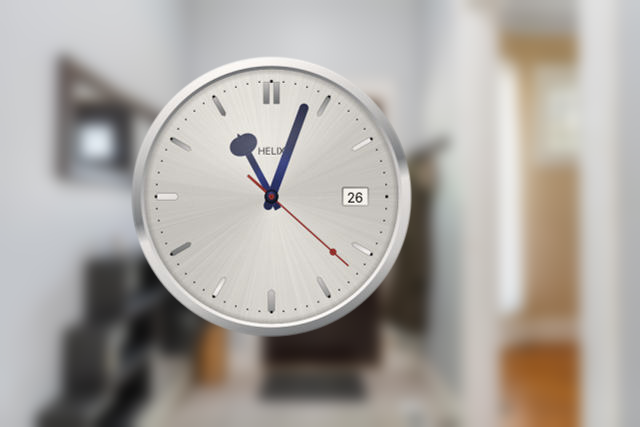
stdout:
**11:03:22**
